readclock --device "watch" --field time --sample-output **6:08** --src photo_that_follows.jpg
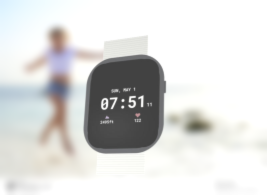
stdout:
**7:51**
